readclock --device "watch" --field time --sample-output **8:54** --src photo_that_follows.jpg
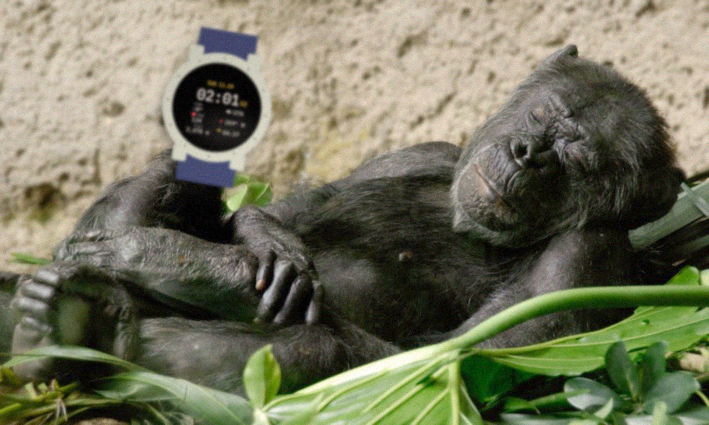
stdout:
**2:01**
